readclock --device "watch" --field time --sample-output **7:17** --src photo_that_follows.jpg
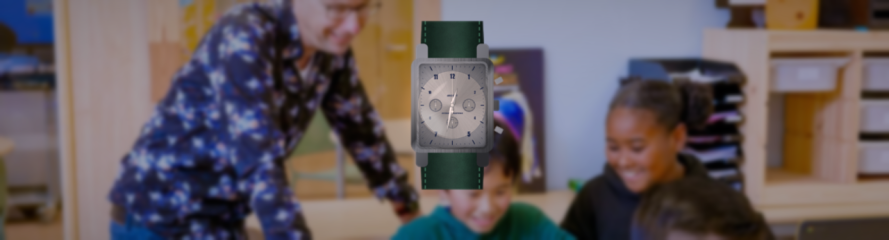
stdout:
**12:32**
